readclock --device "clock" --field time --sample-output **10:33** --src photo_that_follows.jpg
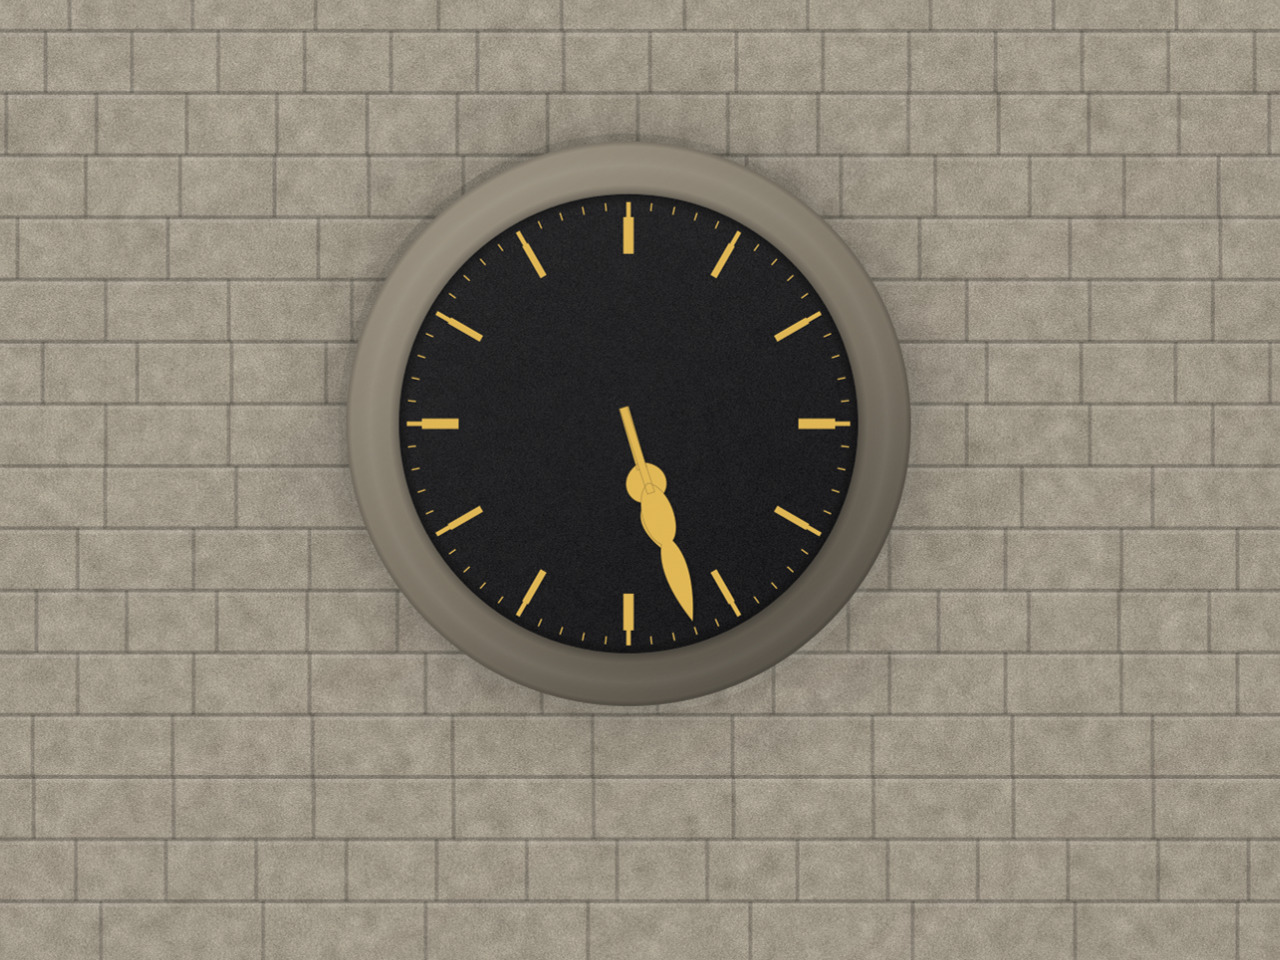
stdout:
**5:27**
